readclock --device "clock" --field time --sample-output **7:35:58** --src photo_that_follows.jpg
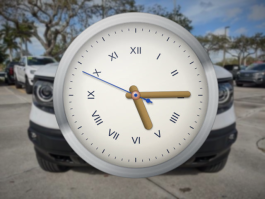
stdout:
**5:14:49**
